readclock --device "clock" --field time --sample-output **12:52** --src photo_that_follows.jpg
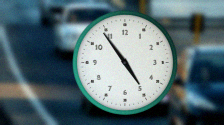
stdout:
**4:54**
